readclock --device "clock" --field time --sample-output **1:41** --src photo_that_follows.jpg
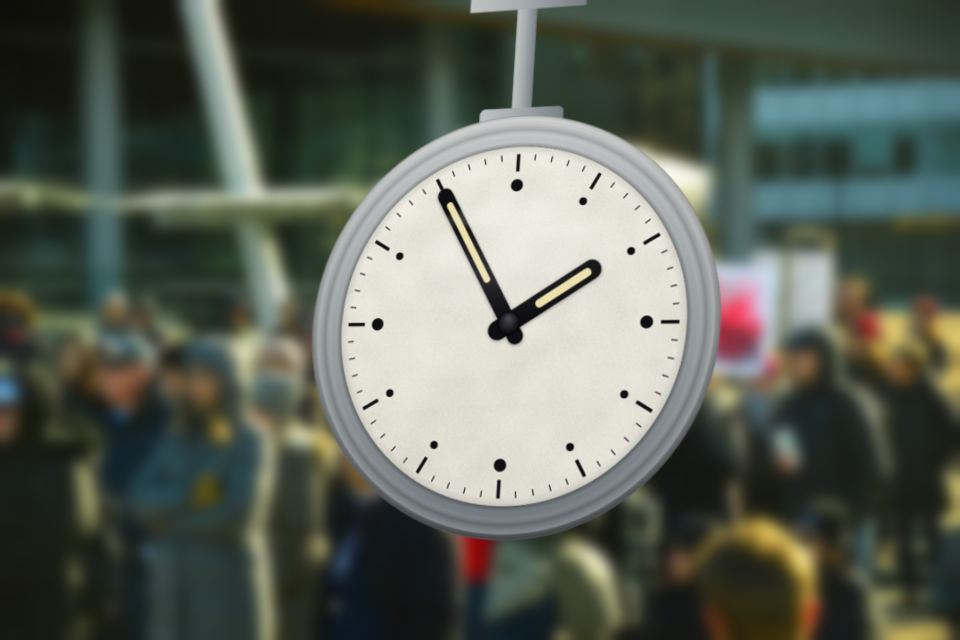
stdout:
**1:55**
